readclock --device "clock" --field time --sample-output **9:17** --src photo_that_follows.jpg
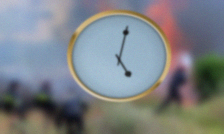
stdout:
**5:02**
